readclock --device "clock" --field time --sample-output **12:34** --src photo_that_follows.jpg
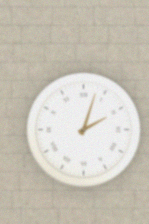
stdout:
**2:03**
